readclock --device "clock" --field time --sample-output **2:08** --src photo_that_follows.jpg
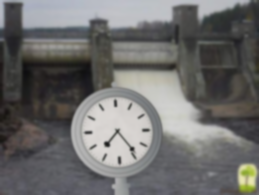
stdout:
**7:24**
